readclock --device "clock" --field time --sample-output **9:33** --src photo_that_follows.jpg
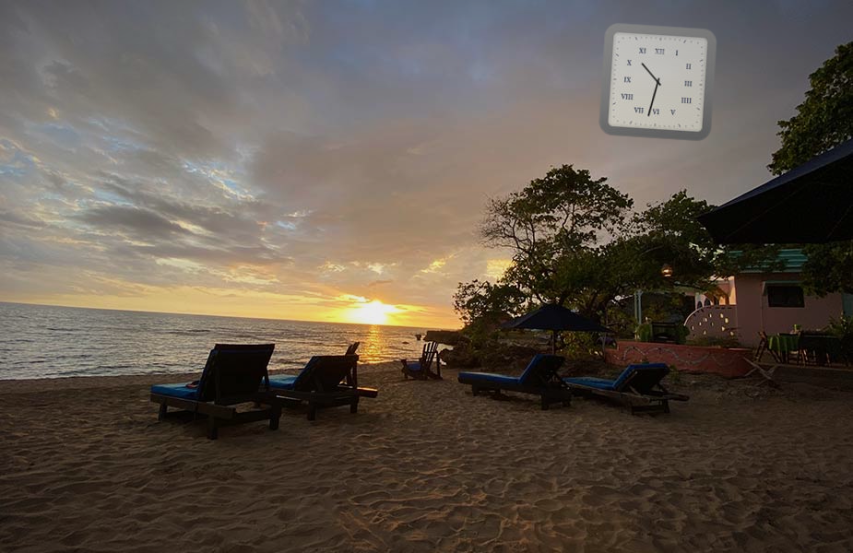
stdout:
**10:32**
